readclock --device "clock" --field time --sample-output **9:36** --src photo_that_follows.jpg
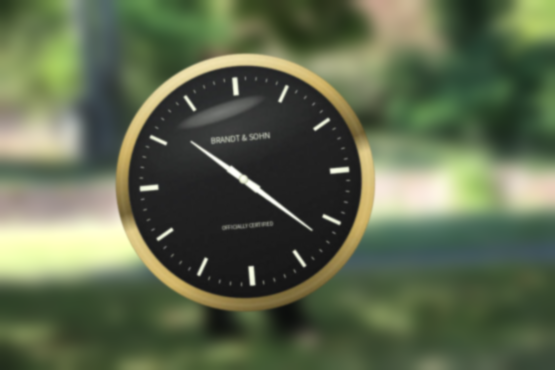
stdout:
**10:22**
